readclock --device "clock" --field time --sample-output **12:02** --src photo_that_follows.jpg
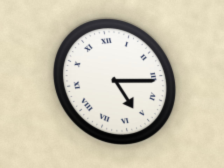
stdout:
**5:16**
